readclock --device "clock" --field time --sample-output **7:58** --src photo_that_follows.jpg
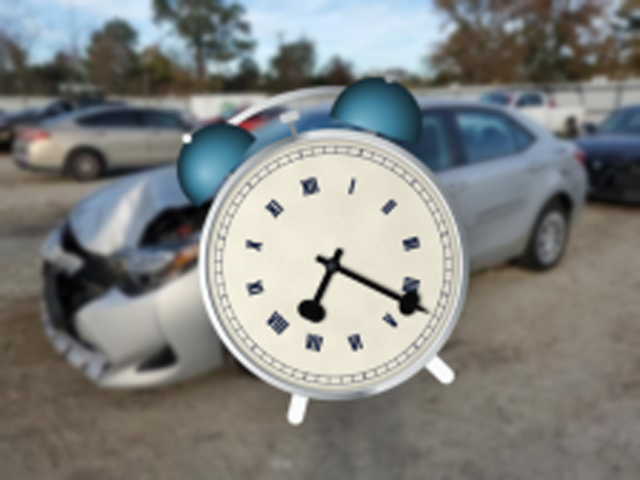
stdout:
**7:22**
